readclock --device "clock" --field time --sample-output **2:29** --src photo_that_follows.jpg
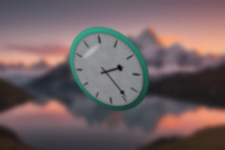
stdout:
**2:24**
